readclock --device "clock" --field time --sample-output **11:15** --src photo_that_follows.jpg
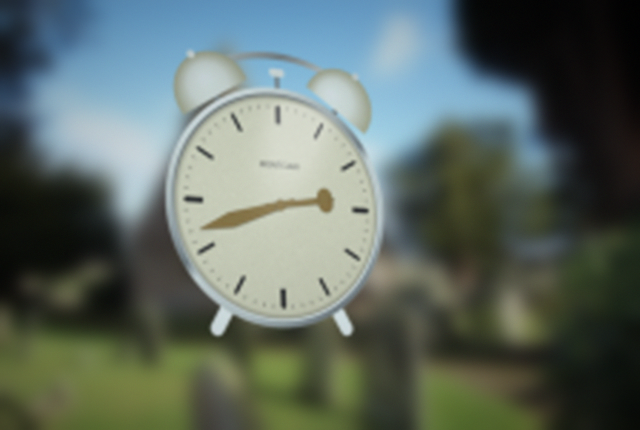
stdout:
**2:42**
